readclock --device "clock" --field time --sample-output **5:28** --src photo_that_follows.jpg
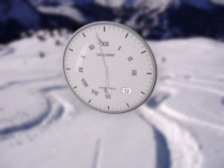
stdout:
**5:58**
